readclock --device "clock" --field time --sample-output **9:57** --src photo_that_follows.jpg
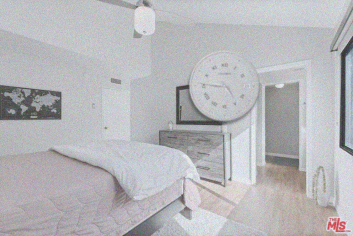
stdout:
**4:46**
